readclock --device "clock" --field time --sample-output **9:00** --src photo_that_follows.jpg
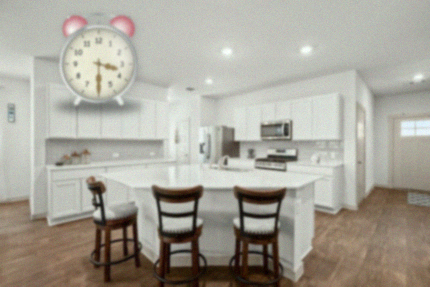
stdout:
**3:30**
